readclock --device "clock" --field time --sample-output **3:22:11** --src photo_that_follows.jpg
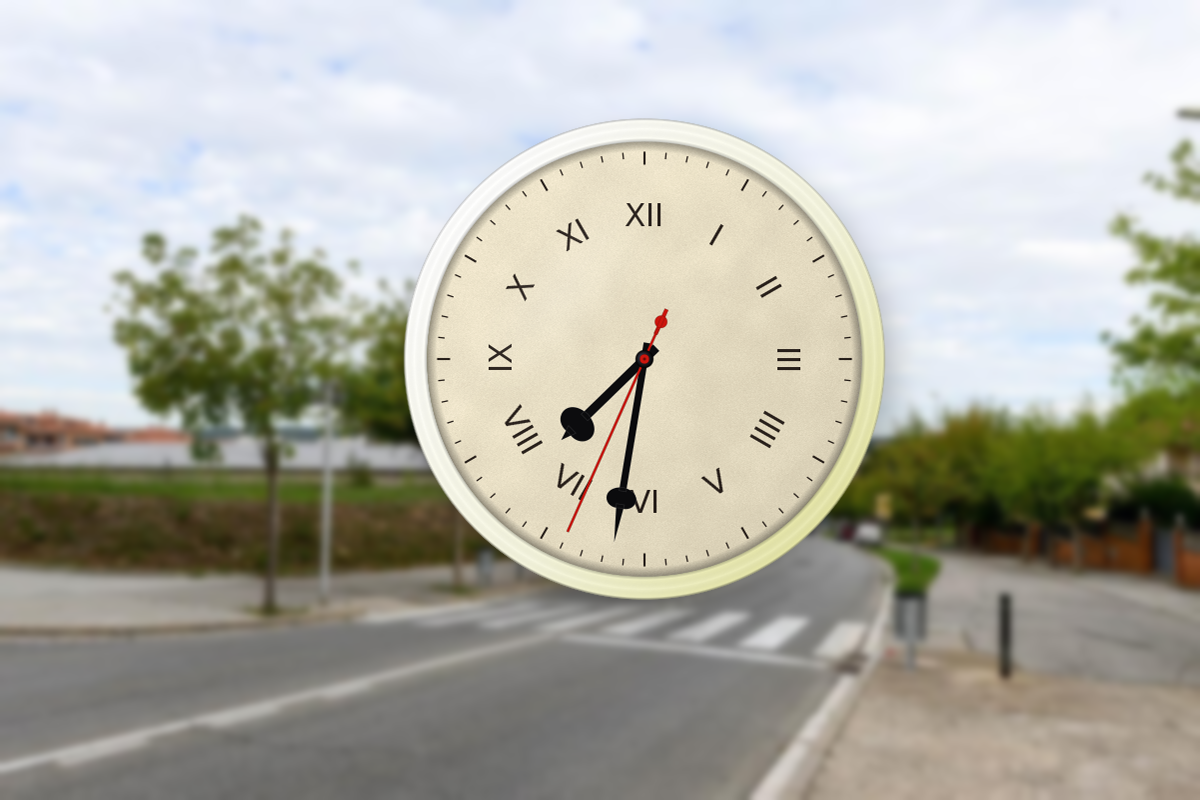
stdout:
**7:31:34**
